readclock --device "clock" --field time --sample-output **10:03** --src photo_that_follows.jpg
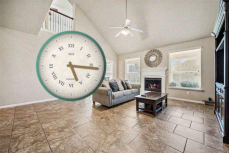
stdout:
**5:16**
